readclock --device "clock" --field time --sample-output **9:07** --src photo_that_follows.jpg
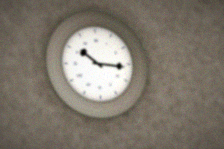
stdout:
**10:16**
